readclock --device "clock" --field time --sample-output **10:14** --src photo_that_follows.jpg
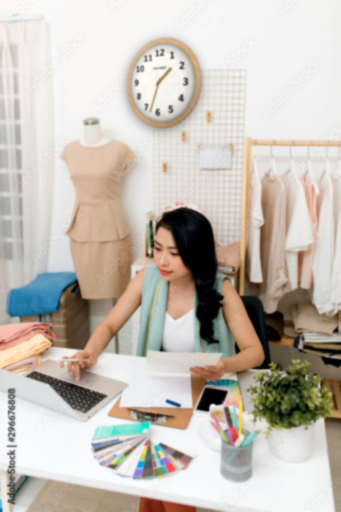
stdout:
**1:33**
